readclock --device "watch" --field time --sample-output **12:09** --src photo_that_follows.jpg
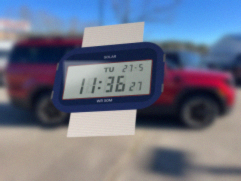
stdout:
**11:36**
